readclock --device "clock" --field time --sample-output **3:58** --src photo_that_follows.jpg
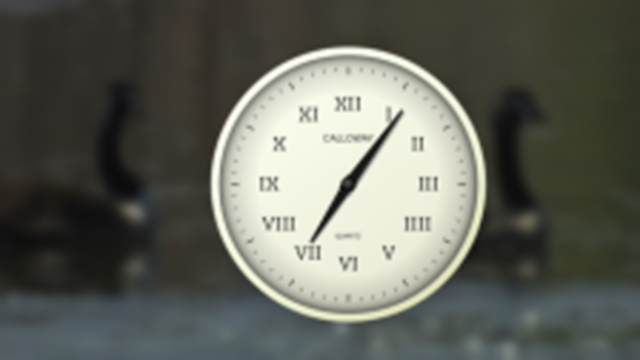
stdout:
**7:06**
